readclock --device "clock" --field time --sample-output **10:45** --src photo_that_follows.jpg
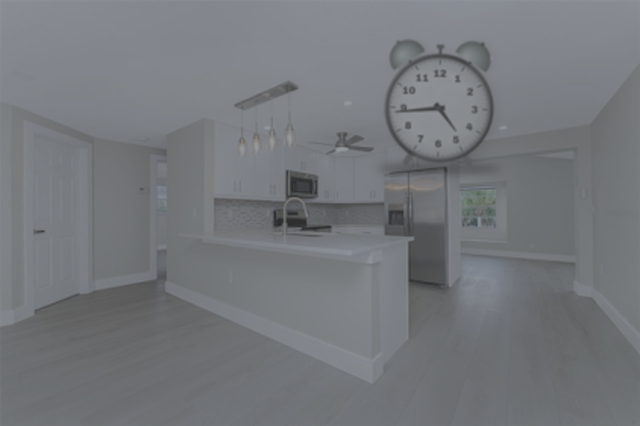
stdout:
**4:44**
